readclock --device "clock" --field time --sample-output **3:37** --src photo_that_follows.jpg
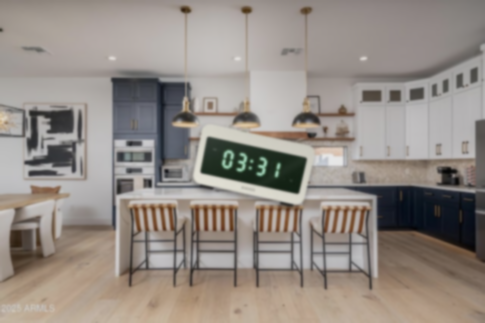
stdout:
**3:31**
